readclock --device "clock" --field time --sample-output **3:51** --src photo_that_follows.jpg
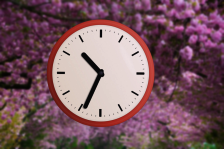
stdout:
**10:34**
